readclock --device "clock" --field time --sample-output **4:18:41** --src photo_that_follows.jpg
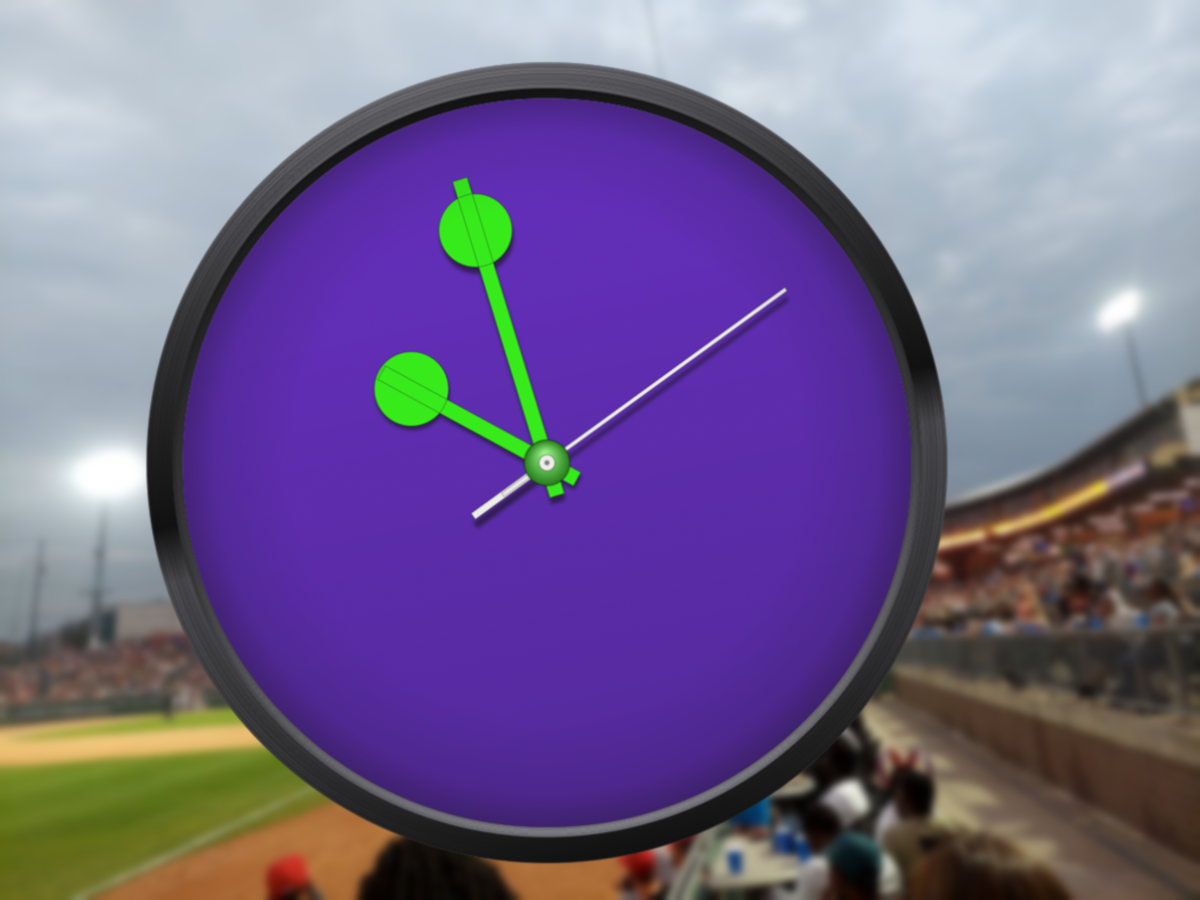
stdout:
**9:57:09**
